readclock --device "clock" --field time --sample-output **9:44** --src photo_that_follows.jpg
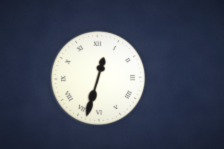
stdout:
**12:33**
